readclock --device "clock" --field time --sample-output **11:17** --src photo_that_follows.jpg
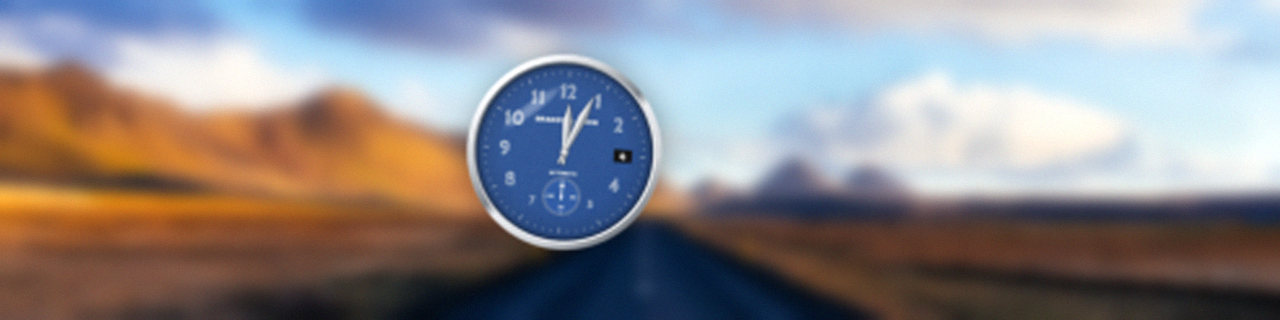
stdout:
**12:04**
